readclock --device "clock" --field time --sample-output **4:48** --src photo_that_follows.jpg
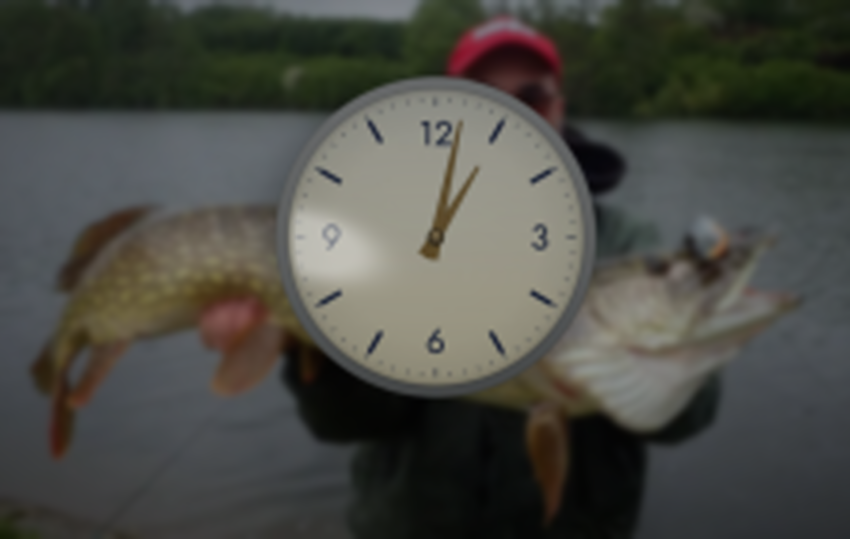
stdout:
**1:02**
